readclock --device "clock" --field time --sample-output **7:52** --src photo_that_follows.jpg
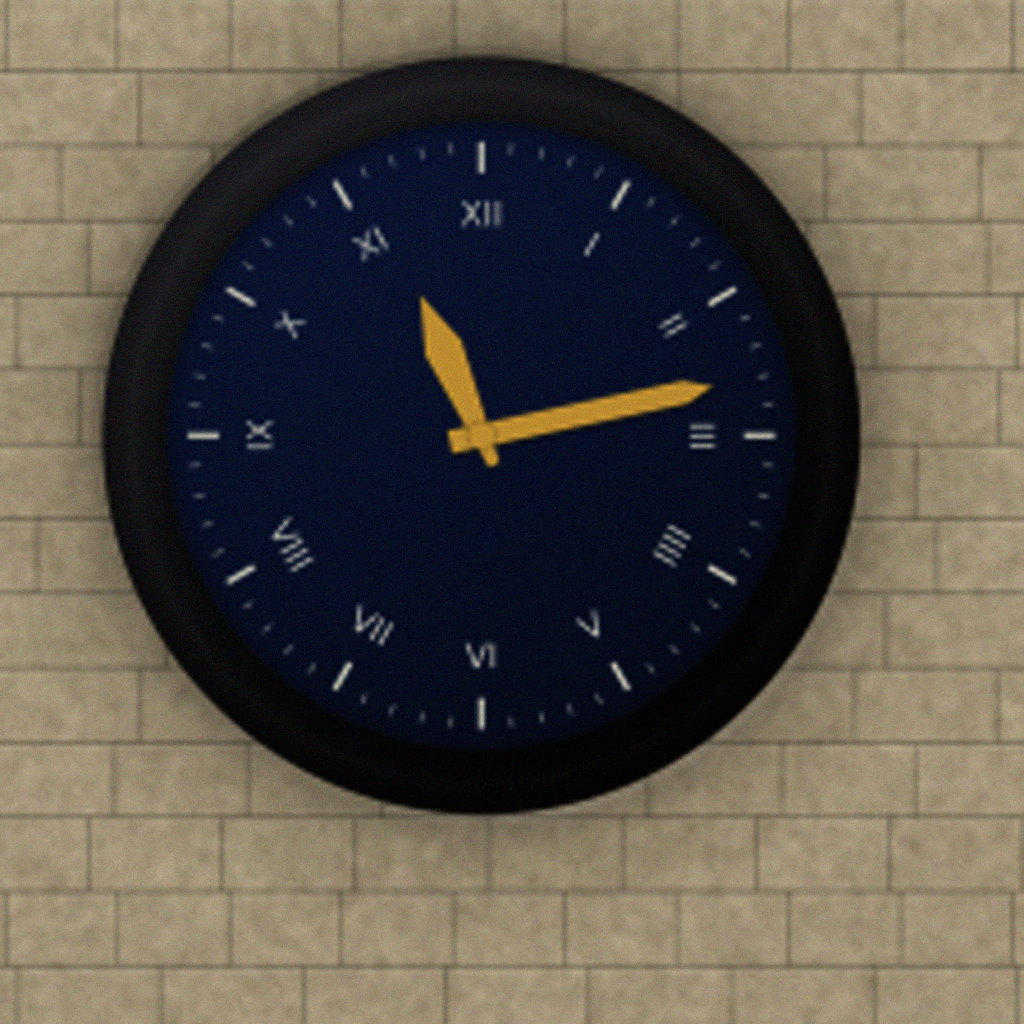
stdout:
**11:13**
